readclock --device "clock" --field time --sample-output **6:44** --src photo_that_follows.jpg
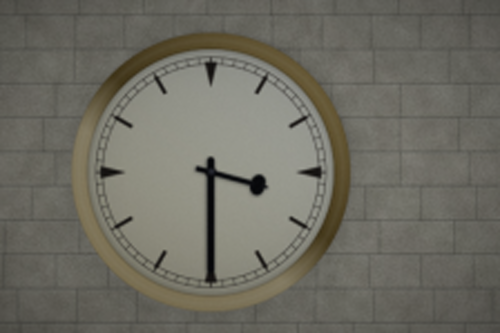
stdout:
**3:30**
